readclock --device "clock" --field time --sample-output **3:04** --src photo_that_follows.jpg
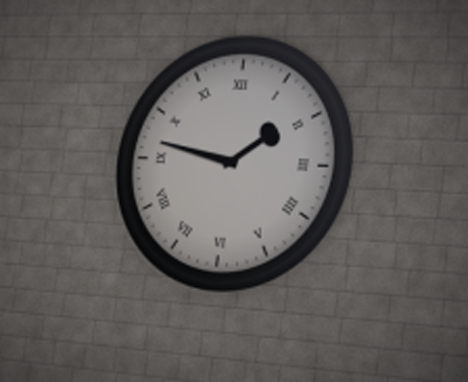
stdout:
**1:47**
